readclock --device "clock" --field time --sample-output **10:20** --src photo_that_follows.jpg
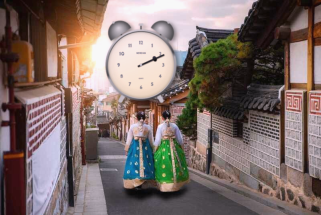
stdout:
**2:11**
